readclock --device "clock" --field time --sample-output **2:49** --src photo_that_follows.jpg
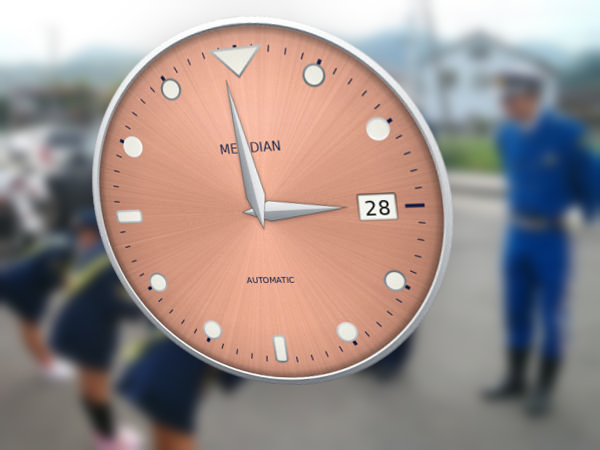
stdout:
**2:59**
